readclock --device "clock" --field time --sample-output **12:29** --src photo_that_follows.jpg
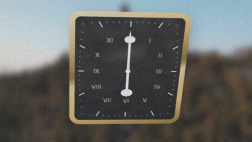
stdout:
**6:00**
